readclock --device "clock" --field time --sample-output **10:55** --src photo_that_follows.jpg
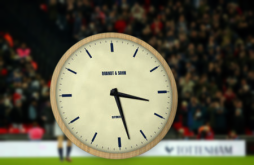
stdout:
**3:28**
